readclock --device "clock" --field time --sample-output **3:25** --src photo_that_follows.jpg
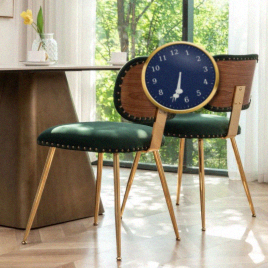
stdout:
**6:34**
